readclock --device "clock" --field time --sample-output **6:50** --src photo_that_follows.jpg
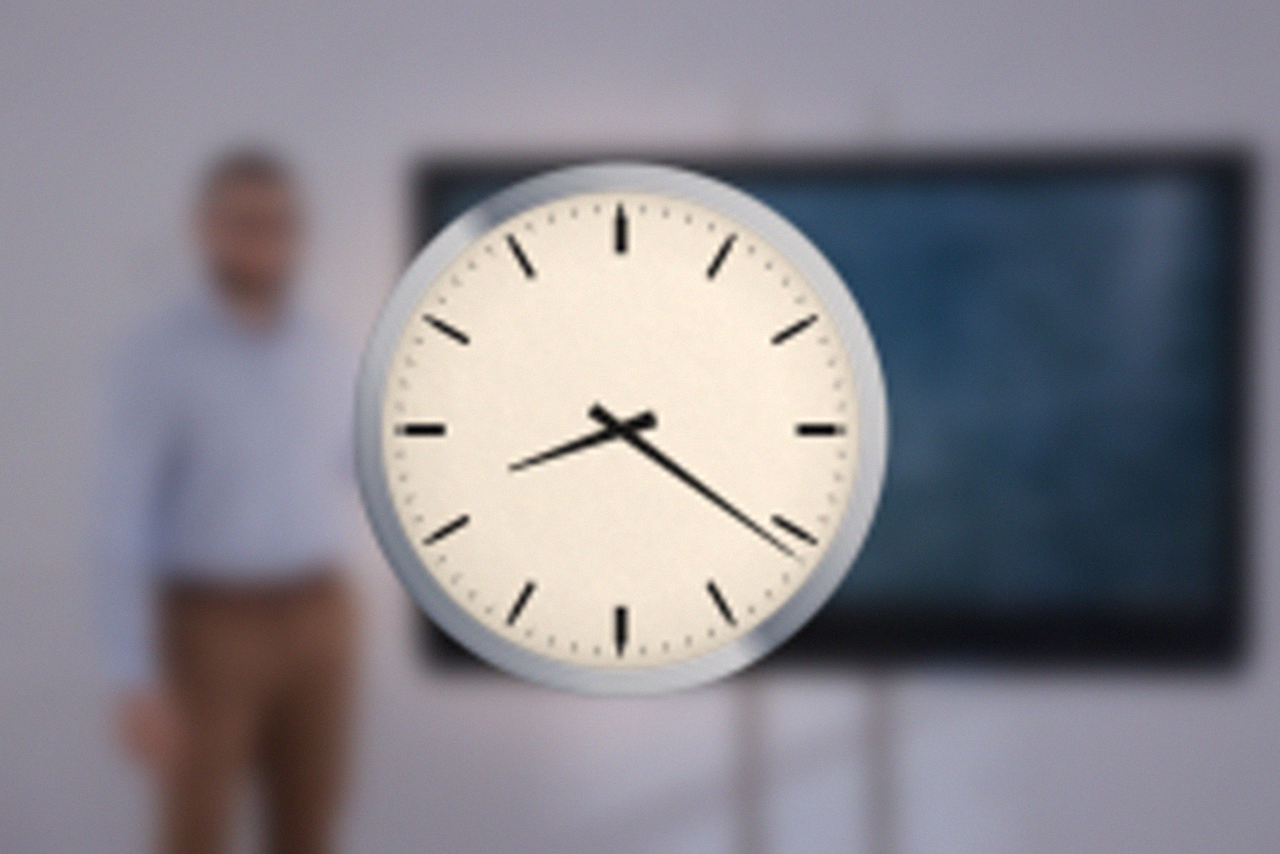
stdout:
**8:21**
